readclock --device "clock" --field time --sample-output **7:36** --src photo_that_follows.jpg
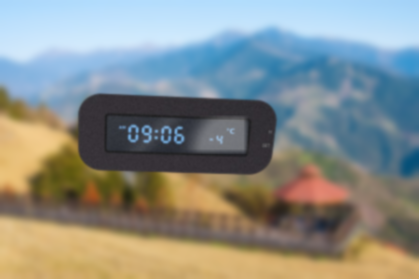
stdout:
**9:06**
